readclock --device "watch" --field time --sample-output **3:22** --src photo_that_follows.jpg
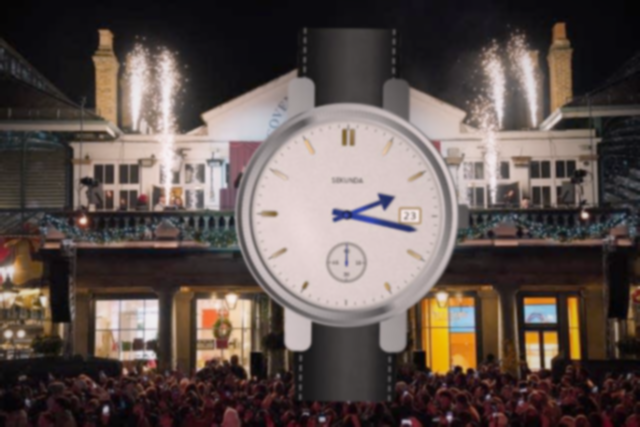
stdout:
**2:17**
